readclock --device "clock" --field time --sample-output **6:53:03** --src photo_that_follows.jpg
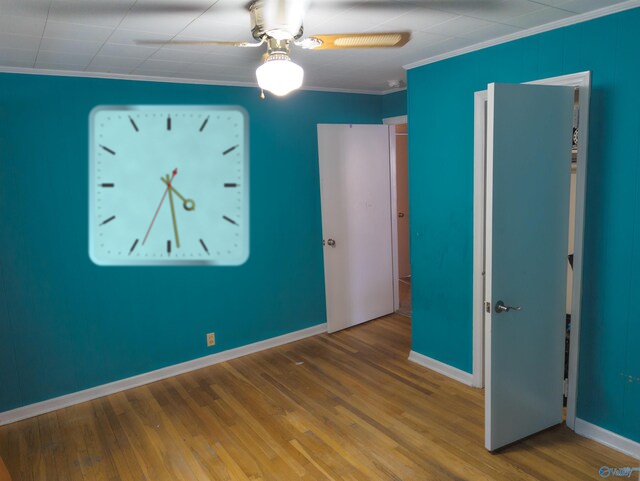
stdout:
**4:28:34**
